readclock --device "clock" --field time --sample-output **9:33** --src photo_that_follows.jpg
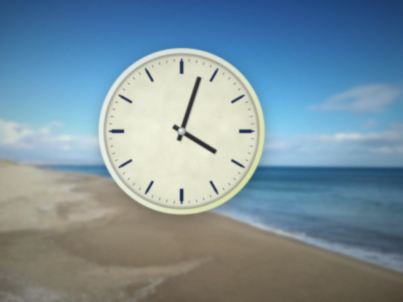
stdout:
**4:03**
